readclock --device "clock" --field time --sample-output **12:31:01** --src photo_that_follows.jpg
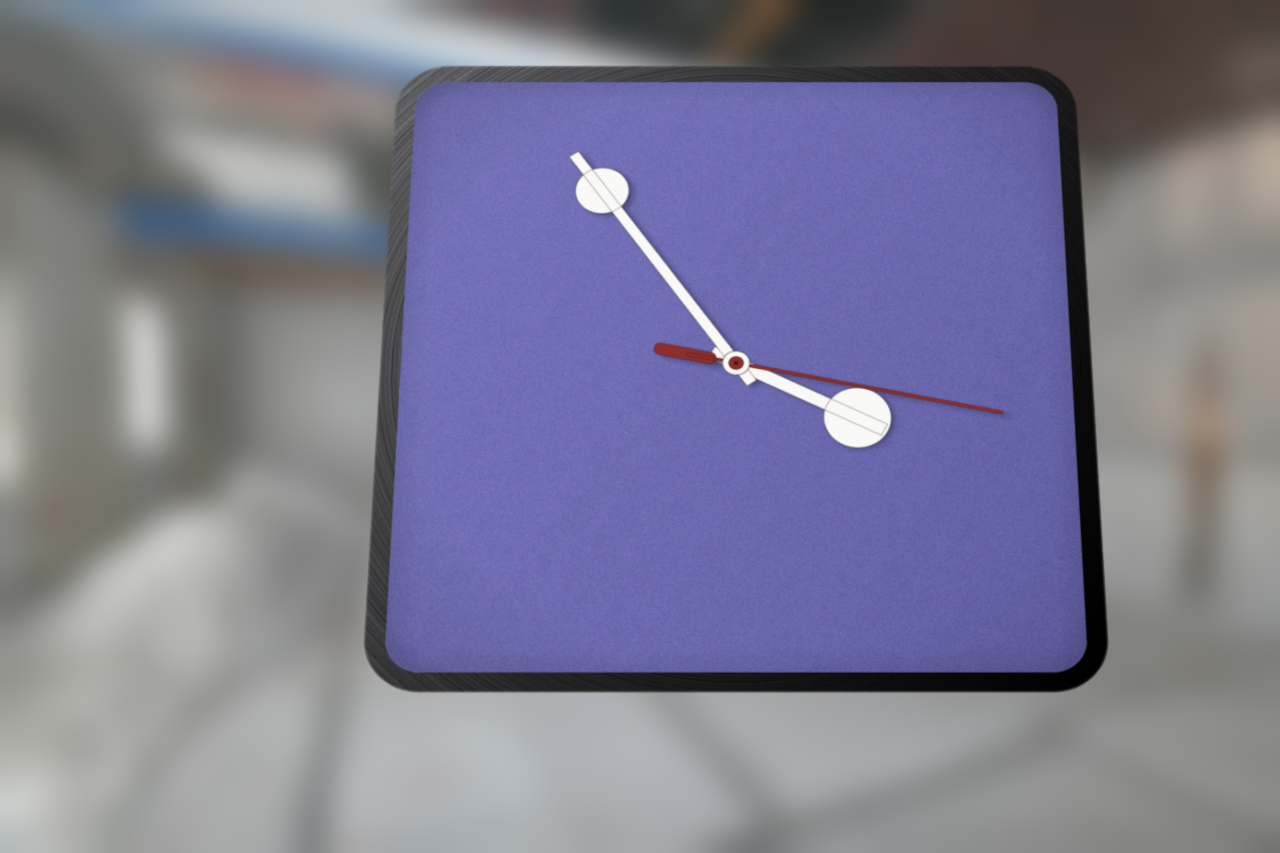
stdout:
**3:54:17**
